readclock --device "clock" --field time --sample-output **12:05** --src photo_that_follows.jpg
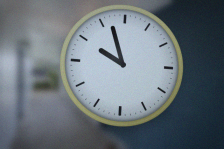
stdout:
**9:57**
